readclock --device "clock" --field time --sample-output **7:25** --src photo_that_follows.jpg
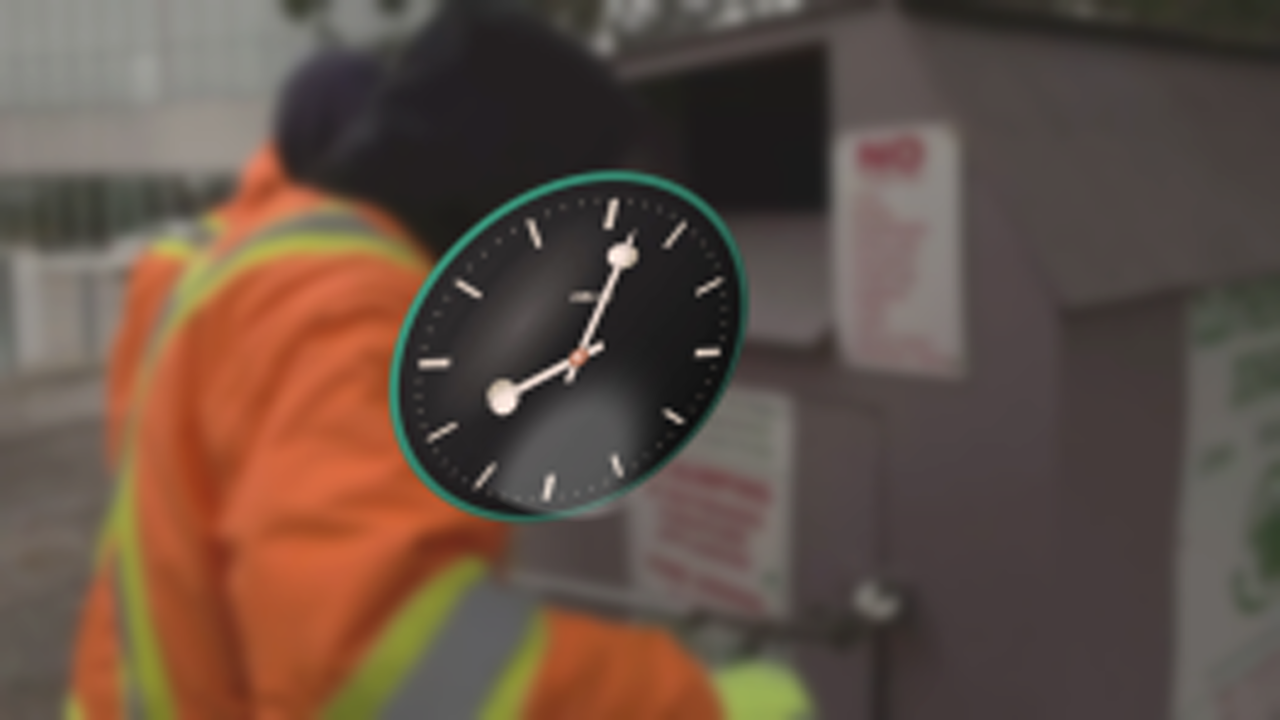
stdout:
**8:02**
